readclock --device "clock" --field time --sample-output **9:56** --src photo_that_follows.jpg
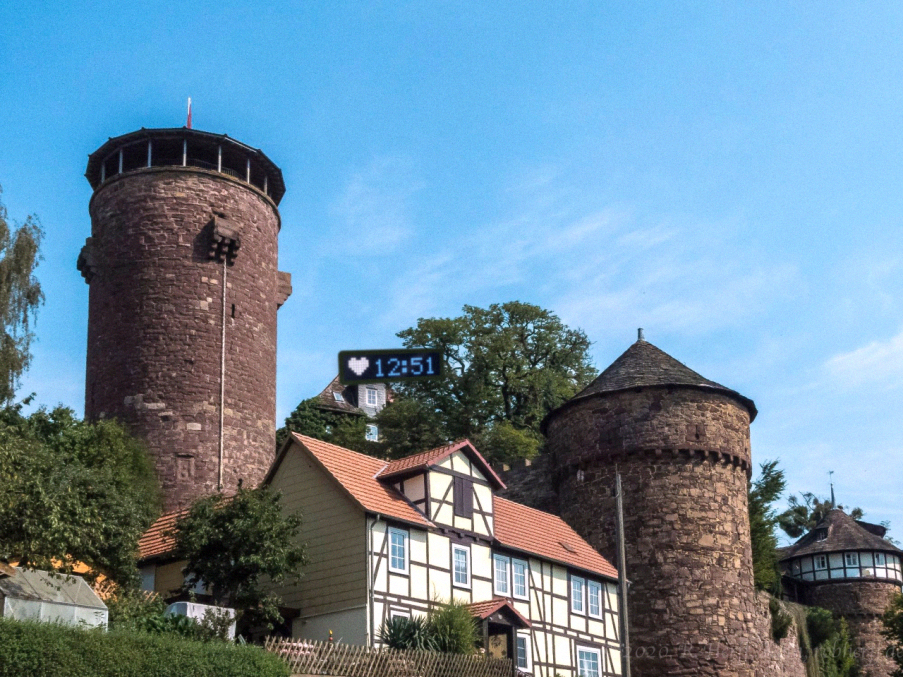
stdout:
**12:51**
